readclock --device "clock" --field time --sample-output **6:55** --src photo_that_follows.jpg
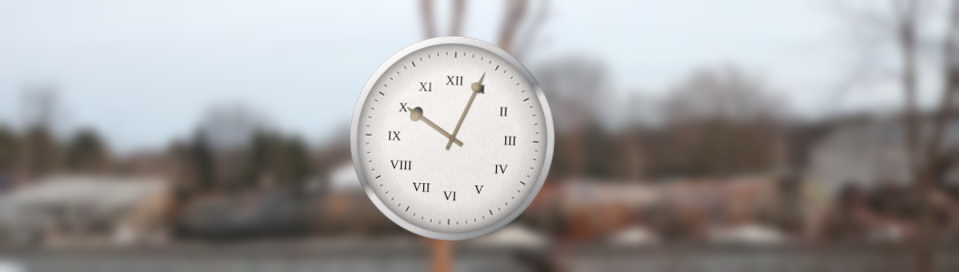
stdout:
**10:04**
